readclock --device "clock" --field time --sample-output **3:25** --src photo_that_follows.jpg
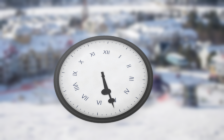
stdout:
**5:26**
